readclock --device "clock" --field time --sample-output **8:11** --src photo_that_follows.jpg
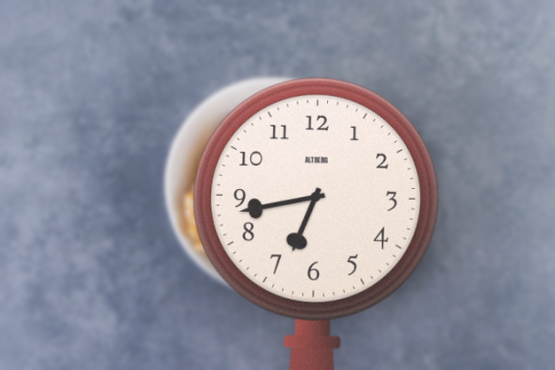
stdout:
**6:43**
